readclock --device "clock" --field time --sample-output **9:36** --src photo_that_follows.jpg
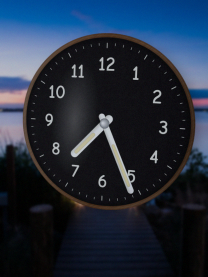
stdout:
**7:26**
